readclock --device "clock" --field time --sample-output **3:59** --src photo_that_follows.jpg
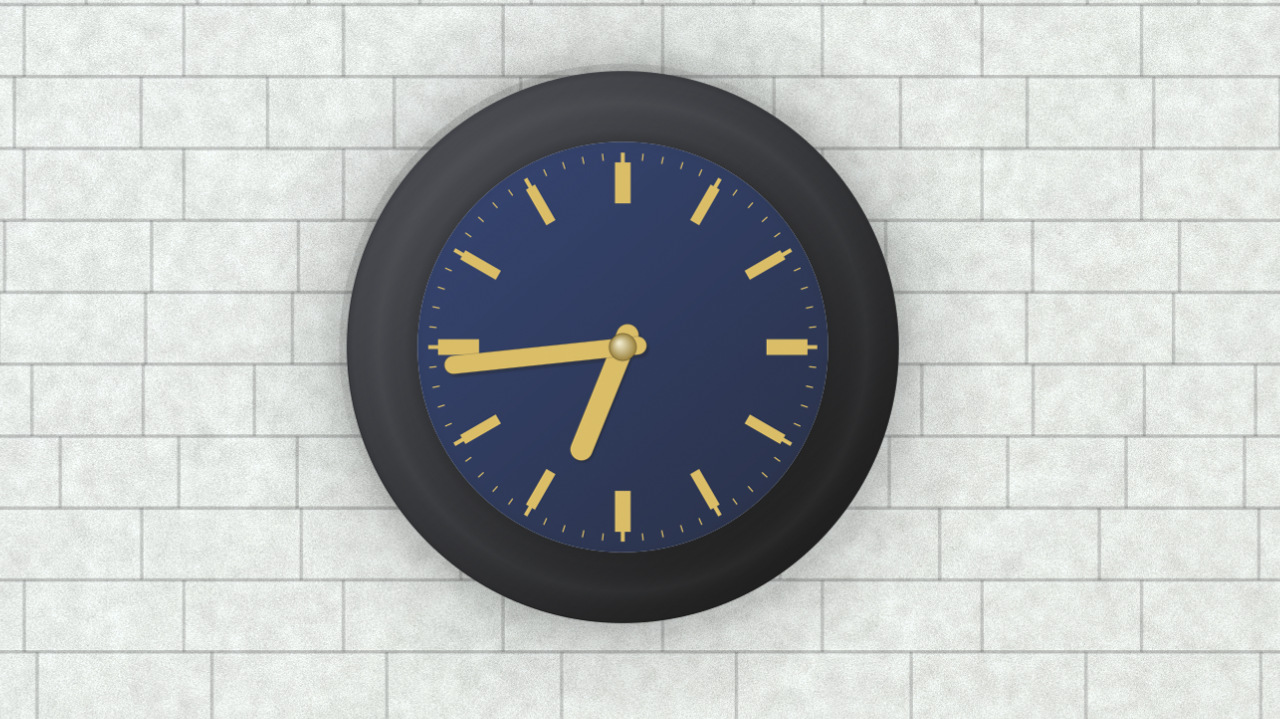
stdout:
**6:44**
